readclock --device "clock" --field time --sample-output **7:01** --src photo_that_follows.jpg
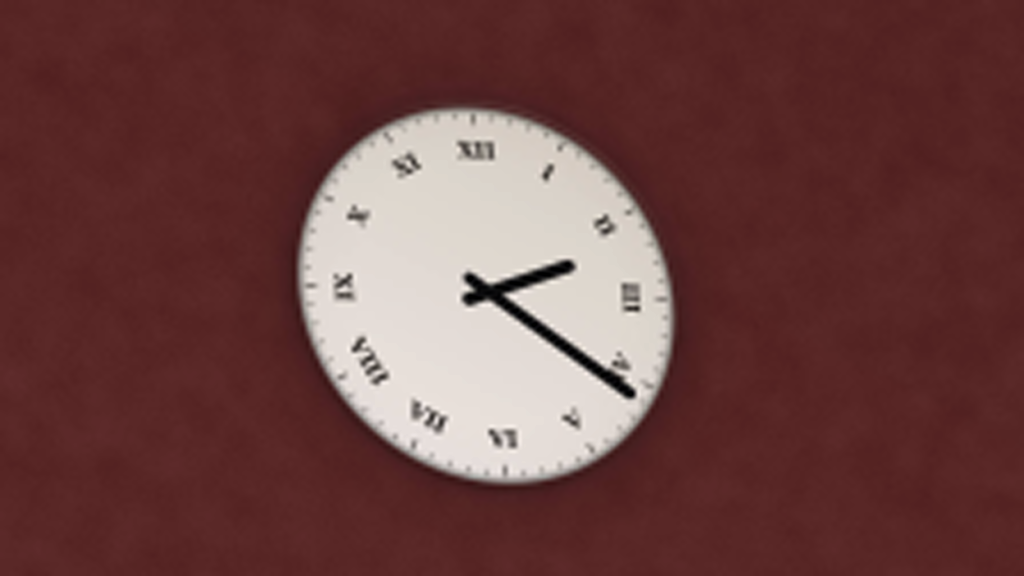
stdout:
**2:21**
